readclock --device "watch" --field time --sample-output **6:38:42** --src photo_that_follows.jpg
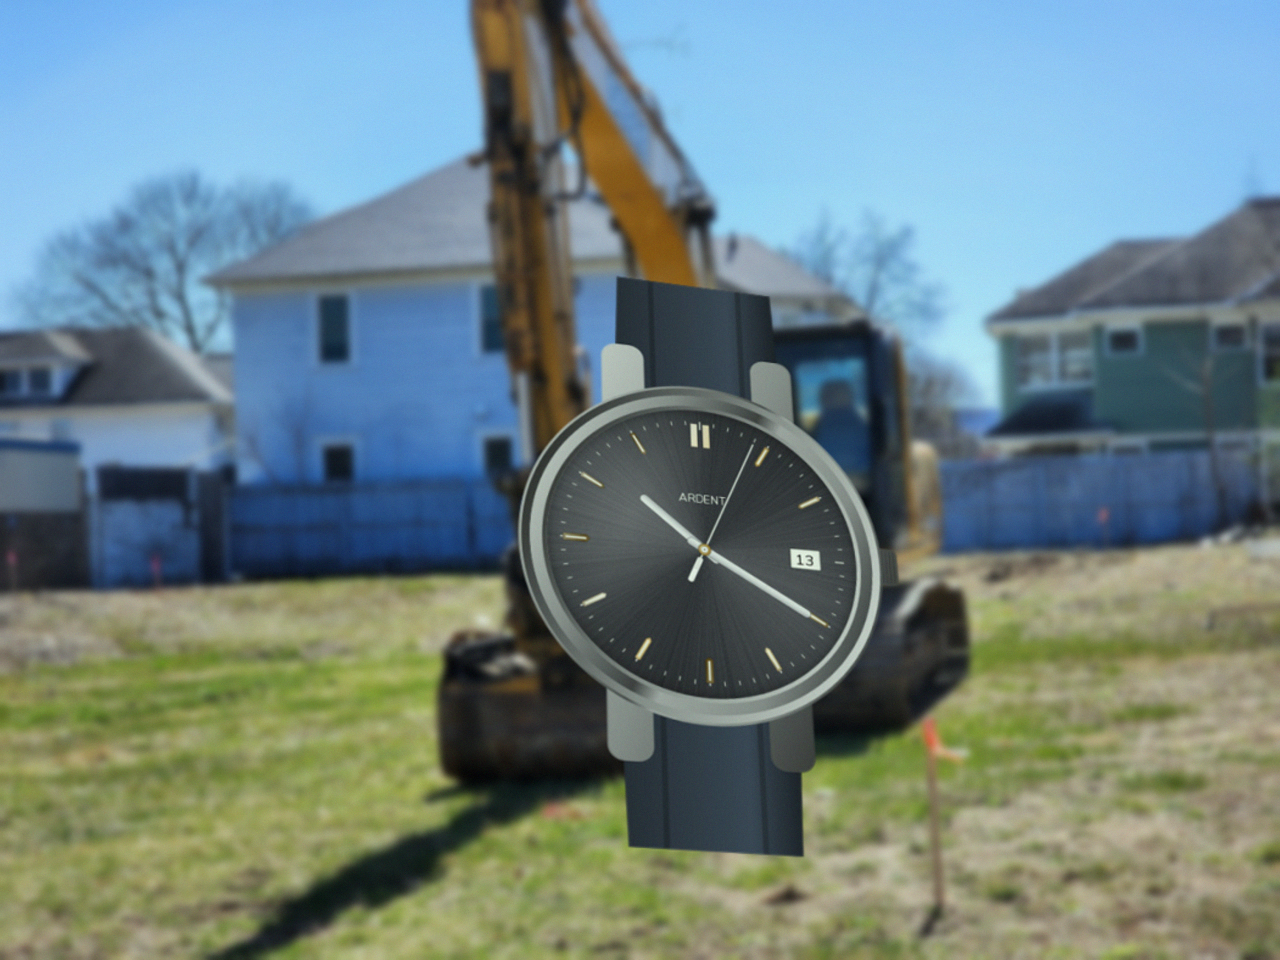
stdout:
**10:20:04**
